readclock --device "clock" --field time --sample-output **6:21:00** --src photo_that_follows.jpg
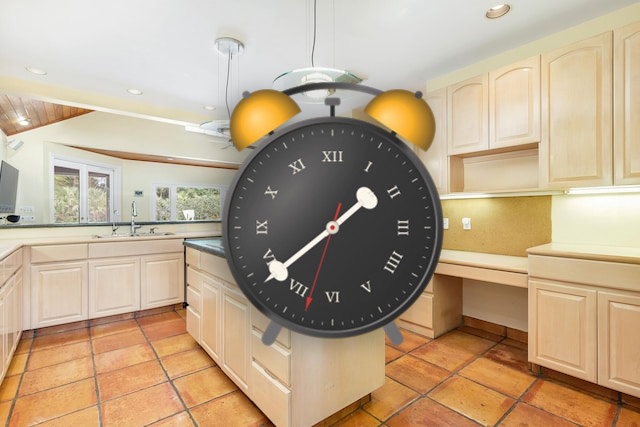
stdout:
**1:38:33**
